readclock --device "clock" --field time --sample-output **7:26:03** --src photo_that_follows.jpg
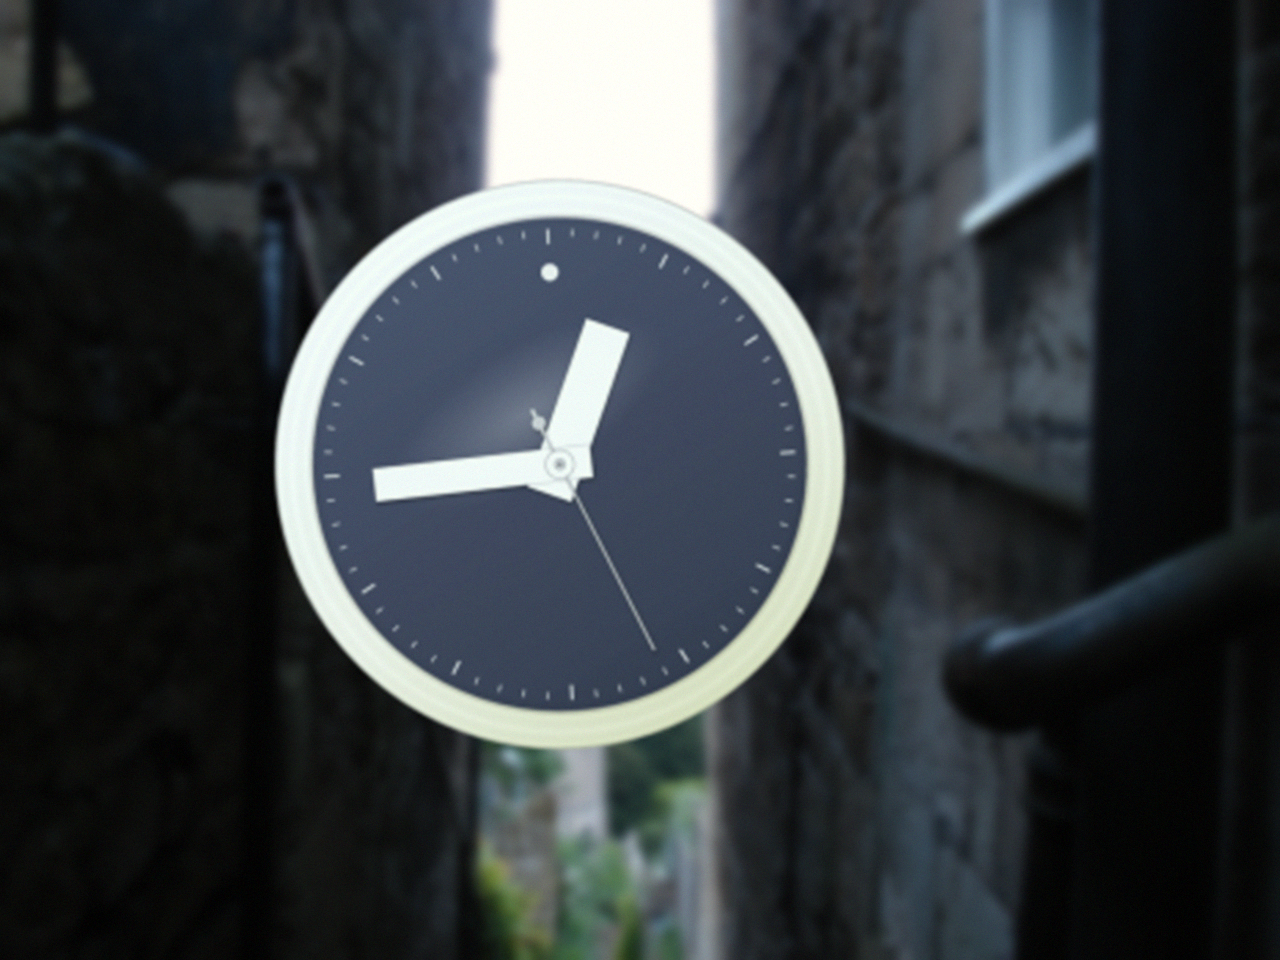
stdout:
**12:44:26**
